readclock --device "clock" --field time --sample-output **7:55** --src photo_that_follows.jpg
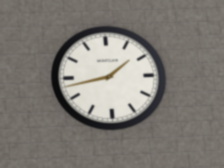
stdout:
**1:43**
